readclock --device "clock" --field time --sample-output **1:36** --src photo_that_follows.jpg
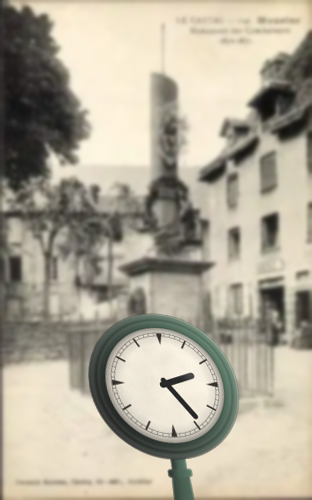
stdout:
**2:24**
